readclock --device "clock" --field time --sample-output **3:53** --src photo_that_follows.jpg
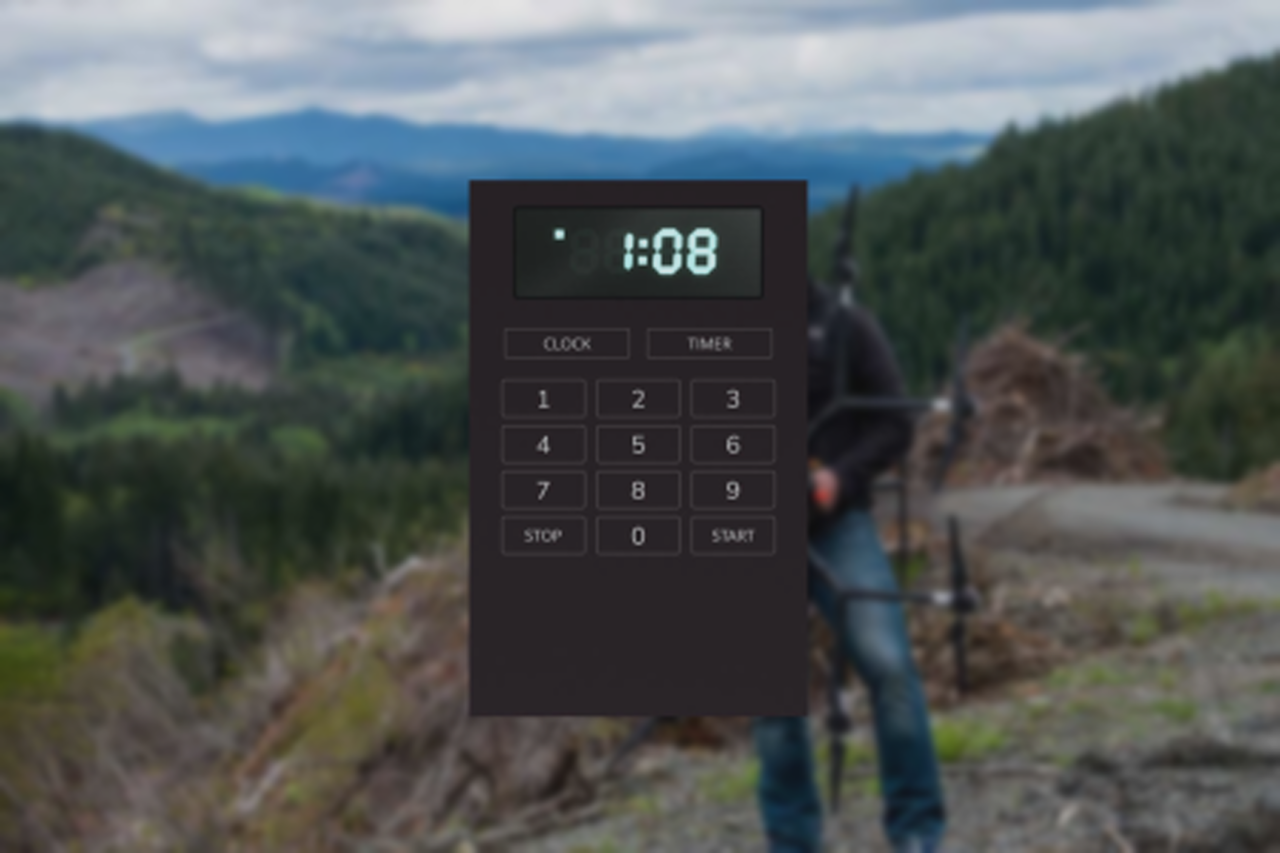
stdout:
**1:08**
